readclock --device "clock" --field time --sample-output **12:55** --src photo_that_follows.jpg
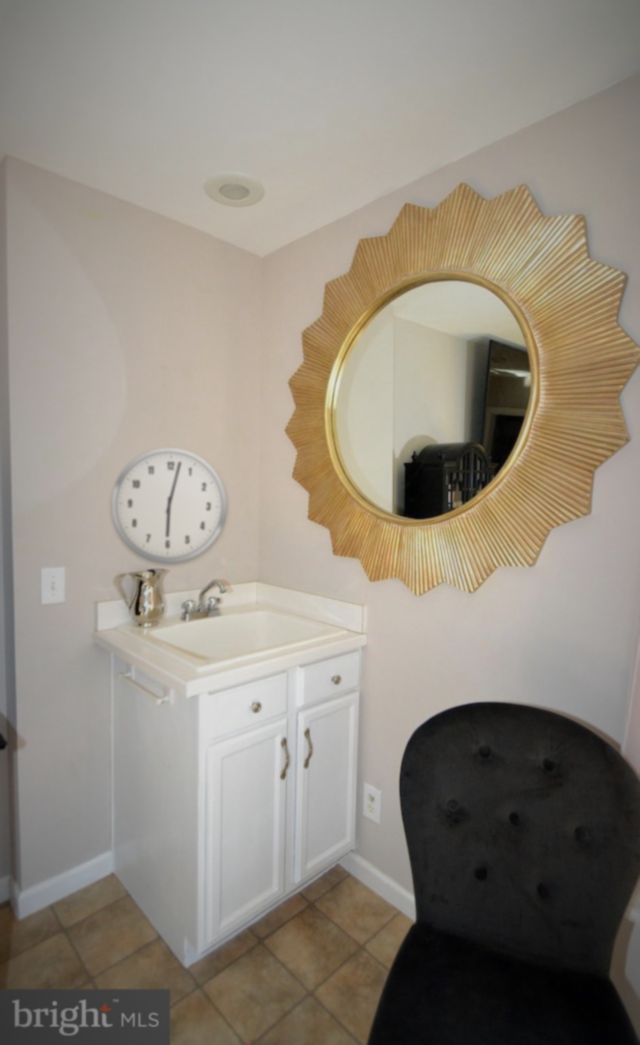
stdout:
**6:02**
